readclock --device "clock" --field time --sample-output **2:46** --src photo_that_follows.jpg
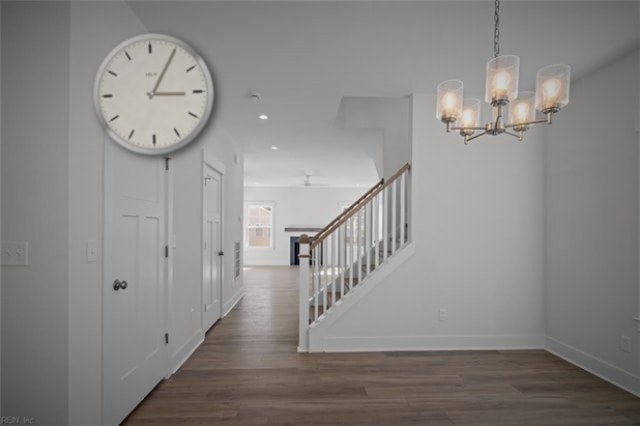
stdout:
**3:05**
